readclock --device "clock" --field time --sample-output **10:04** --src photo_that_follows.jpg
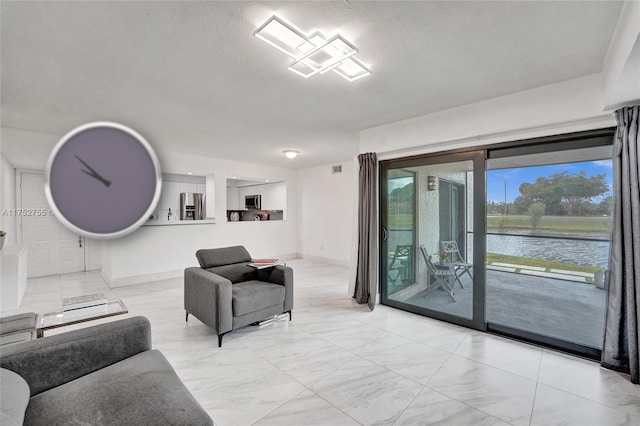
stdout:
**9:52**
